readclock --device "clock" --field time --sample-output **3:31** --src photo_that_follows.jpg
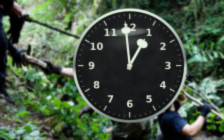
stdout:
**12:59**
